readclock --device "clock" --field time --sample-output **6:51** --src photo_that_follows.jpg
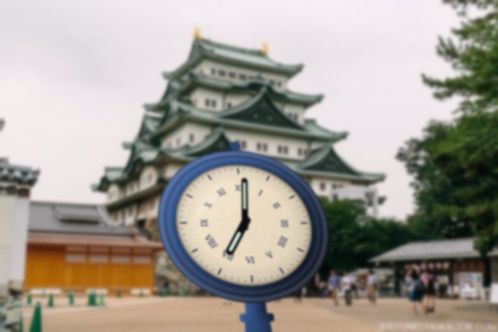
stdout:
**7:01**
